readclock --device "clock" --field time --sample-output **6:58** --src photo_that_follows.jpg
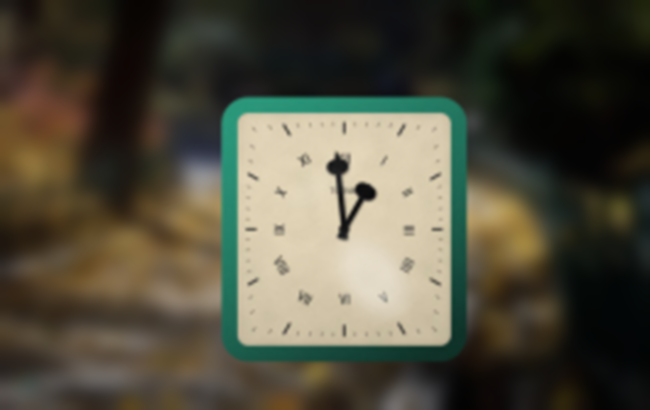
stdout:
**12:59**
